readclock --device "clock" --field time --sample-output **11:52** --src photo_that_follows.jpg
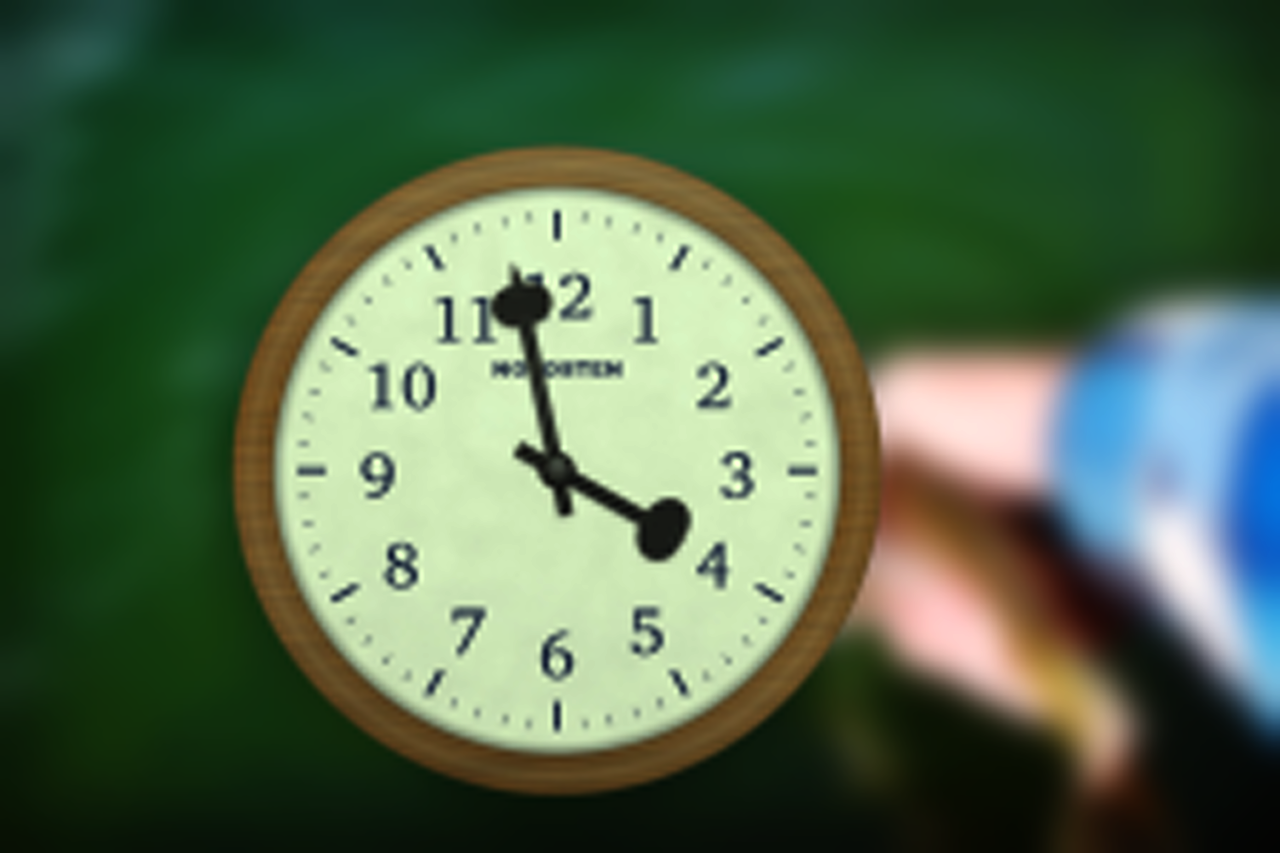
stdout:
**3:58**
